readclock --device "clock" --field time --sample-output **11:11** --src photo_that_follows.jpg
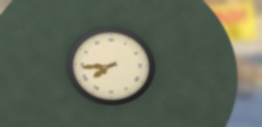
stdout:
**7:44**
